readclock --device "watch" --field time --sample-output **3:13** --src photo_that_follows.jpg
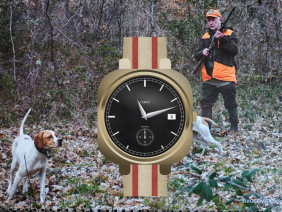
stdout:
**11:12**
